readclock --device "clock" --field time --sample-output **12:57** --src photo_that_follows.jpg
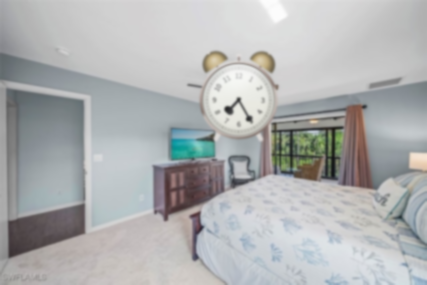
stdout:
**7:25**
